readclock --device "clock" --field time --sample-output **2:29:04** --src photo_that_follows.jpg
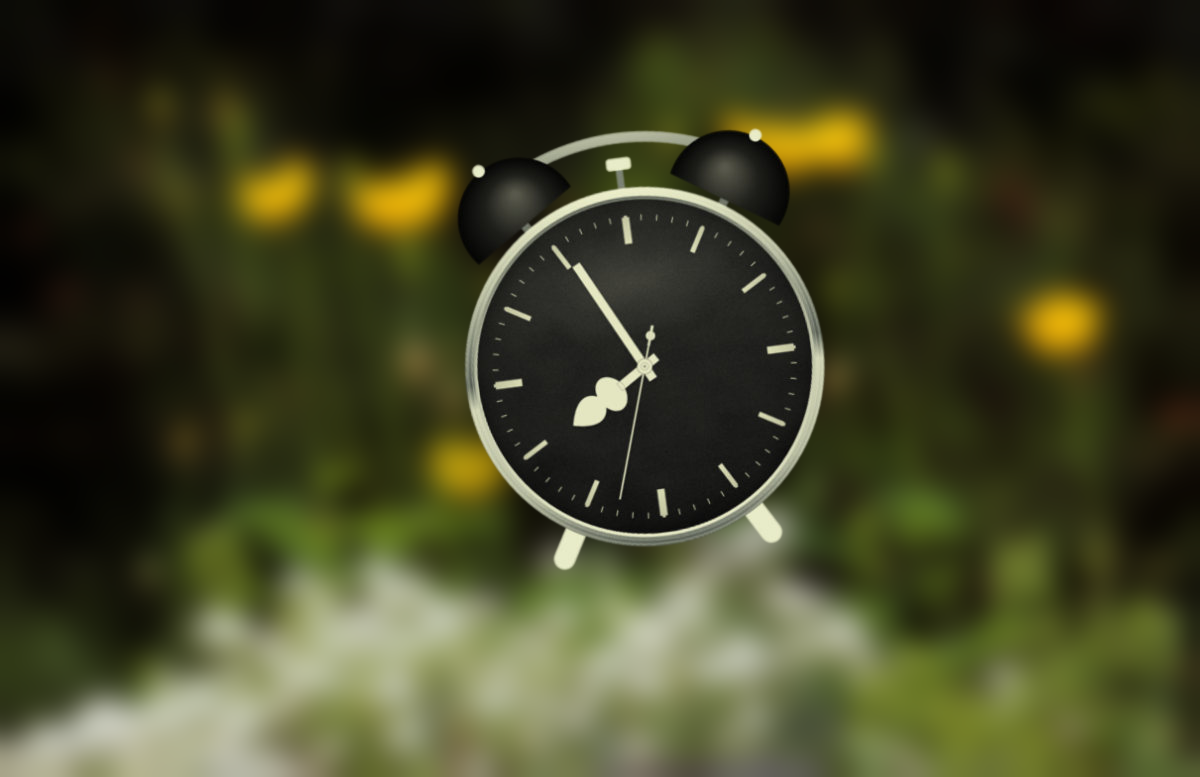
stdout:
**7:55:33**
